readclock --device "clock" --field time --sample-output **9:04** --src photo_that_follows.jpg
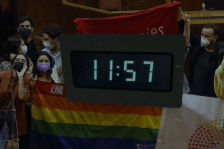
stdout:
**11:57**
